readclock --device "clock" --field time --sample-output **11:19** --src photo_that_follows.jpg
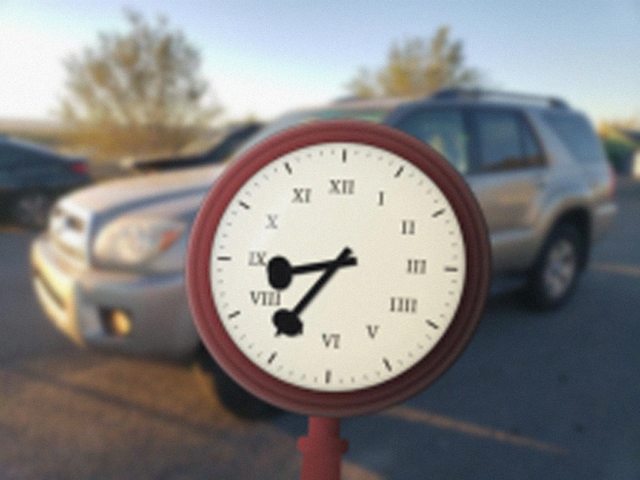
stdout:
**8:36**
